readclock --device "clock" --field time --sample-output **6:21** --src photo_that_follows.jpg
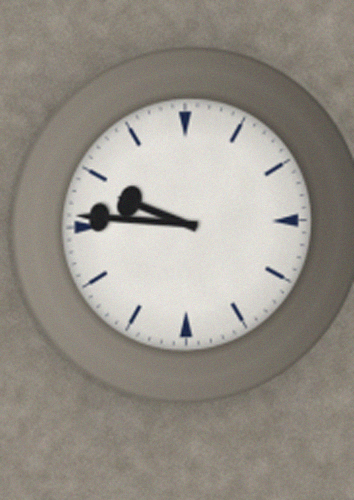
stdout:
**9:46**
